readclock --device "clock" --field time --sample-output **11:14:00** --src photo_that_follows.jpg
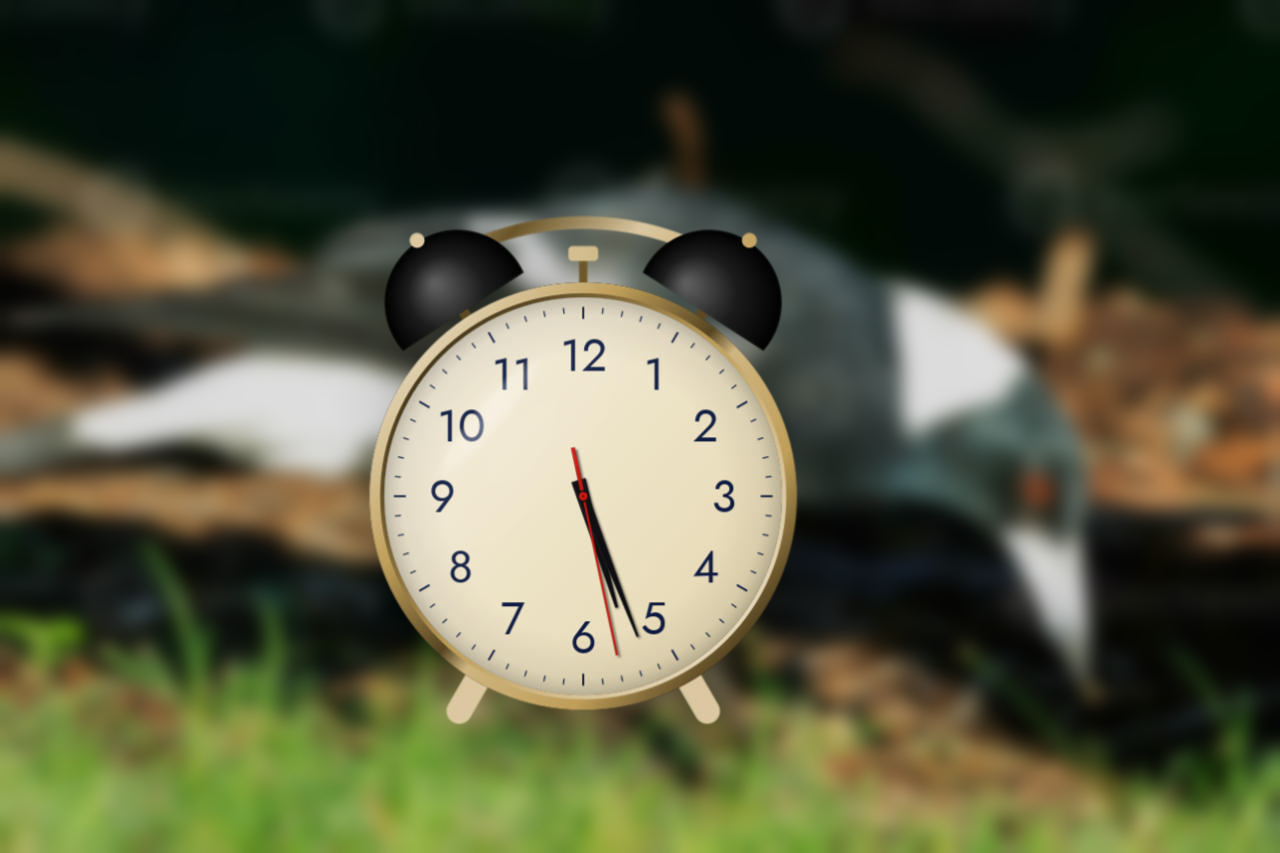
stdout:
**5:26:28**
